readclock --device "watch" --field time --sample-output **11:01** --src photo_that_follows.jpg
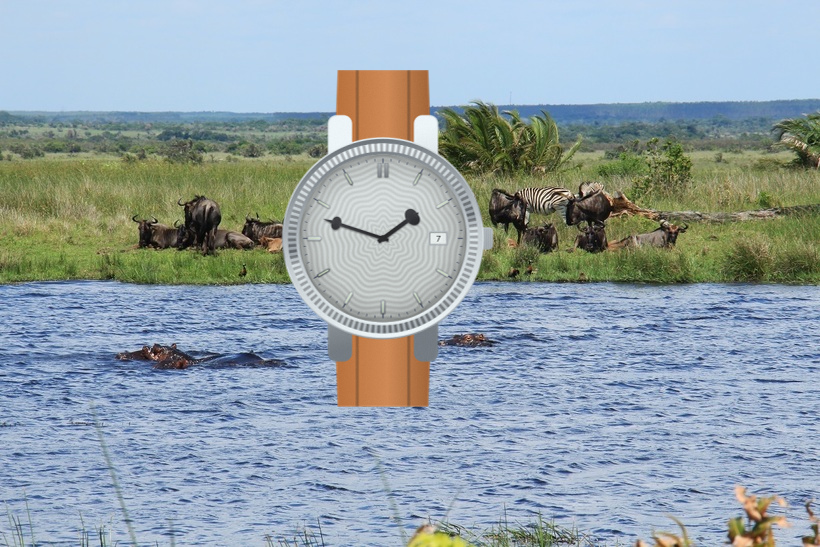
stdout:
**1:48**
